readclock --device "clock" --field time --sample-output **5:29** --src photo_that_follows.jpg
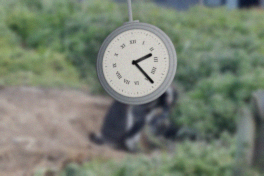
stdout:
**2:24**
